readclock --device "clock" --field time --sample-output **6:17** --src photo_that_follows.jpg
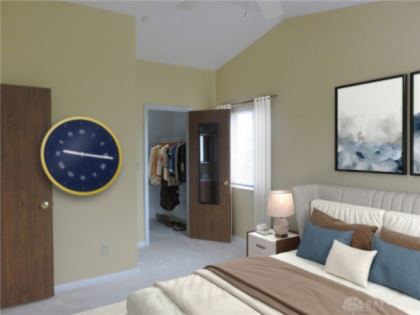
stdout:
**9:16**
